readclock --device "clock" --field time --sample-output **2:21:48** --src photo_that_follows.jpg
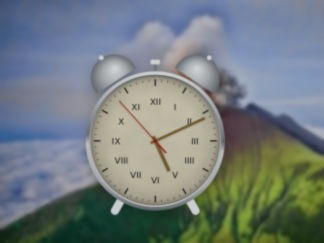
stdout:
**5:10:53**
